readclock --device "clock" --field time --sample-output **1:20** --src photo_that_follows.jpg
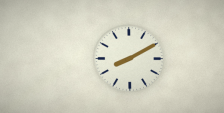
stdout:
**8:10**
